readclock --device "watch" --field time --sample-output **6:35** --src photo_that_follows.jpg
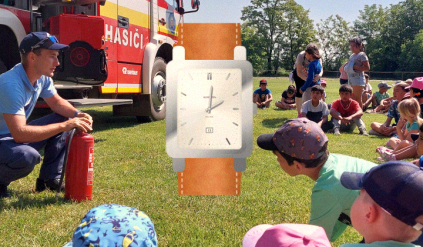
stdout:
**2:01**
